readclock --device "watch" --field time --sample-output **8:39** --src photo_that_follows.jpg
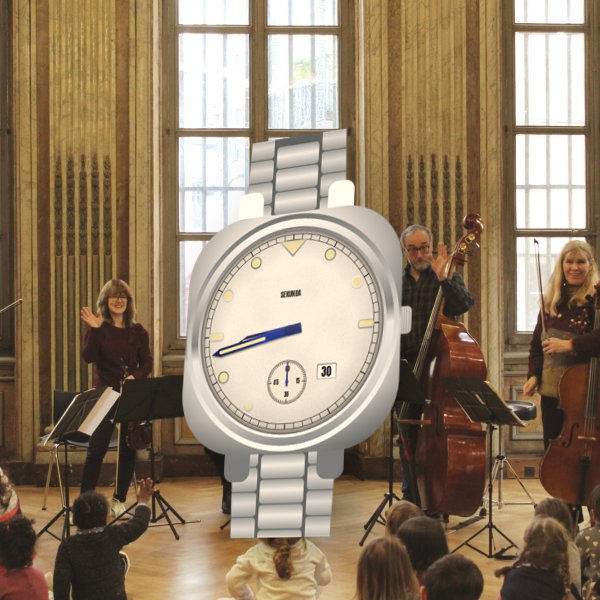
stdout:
**8:43**
